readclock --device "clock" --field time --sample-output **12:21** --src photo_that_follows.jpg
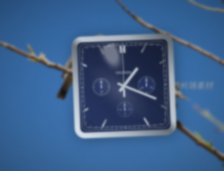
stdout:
**1:19**
